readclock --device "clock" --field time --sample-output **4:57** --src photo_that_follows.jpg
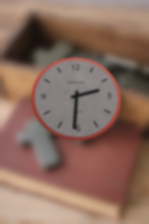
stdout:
**2:31**
